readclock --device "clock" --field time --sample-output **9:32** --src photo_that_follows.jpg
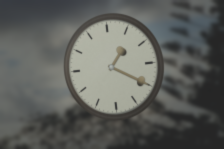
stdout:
**1:20**
